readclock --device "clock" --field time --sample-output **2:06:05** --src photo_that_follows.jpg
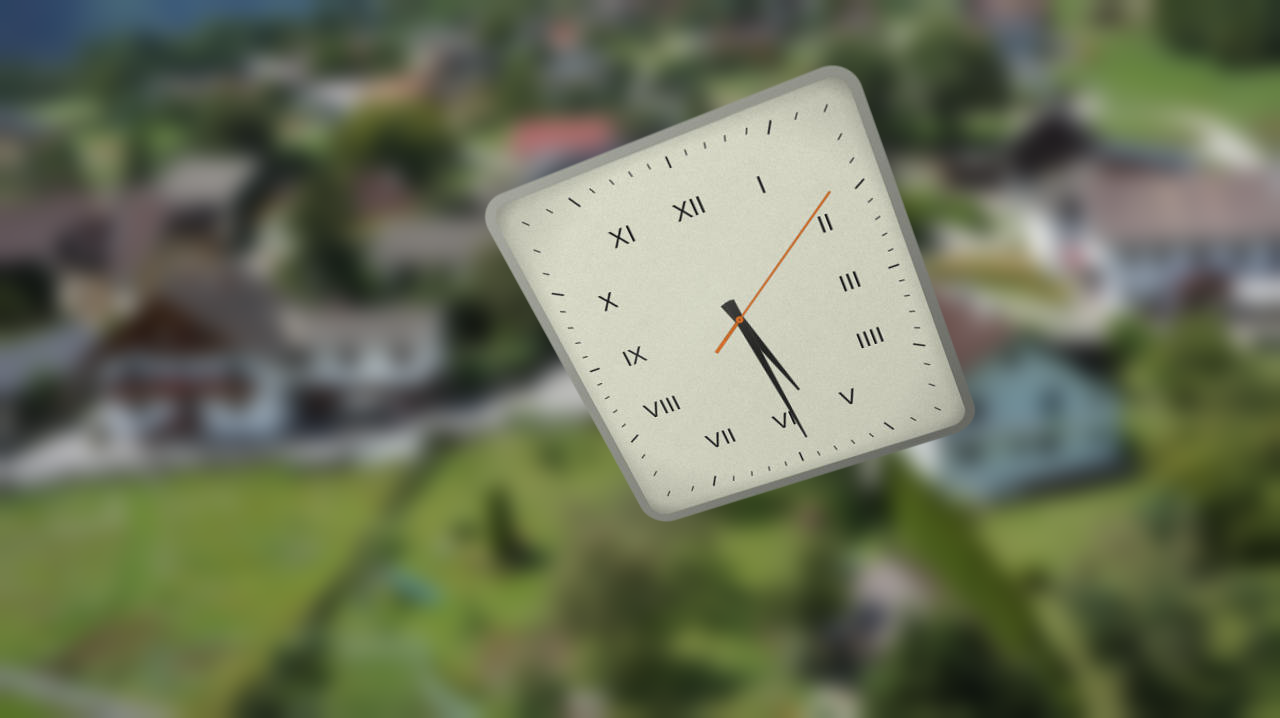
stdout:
**5:29:09**
